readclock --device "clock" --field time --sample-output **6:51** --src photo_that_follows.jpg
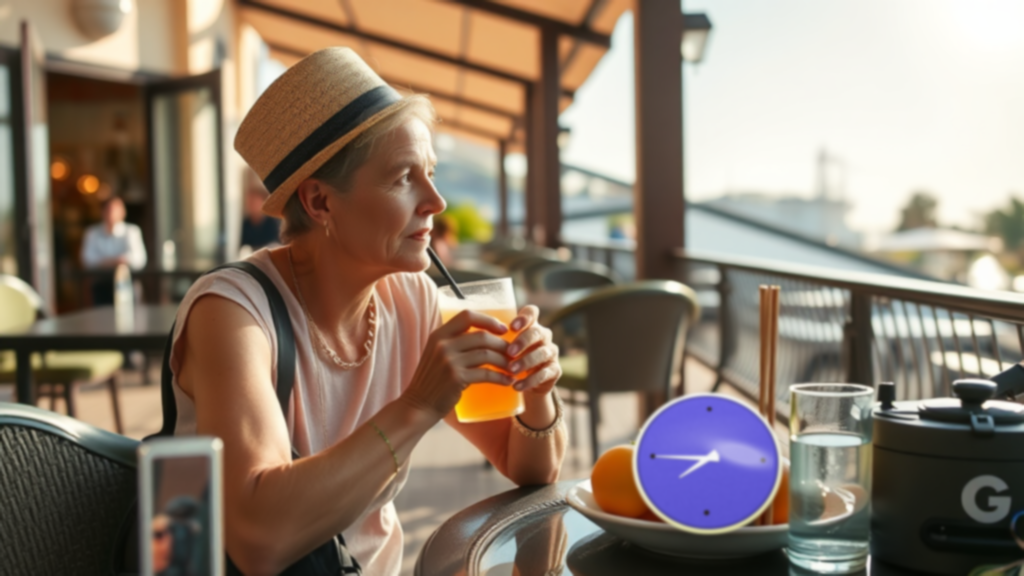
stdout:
**7:45**
